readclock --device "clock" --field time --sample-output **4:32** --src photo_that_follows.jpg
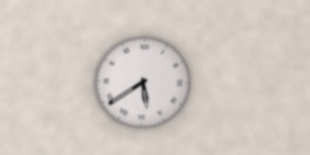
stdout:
**5:39**
